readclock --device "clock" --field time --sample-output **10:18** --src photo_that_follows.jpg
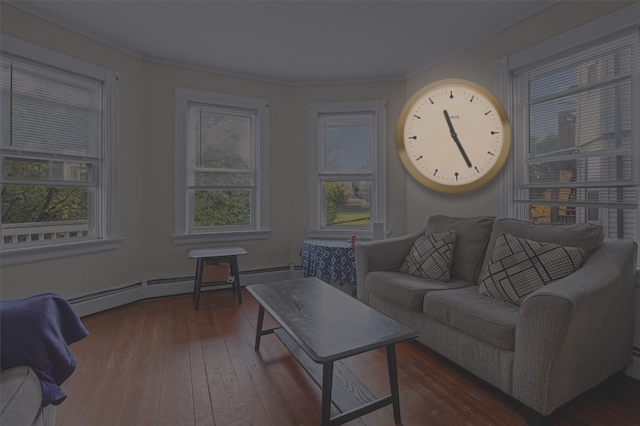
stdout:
**11:26**
